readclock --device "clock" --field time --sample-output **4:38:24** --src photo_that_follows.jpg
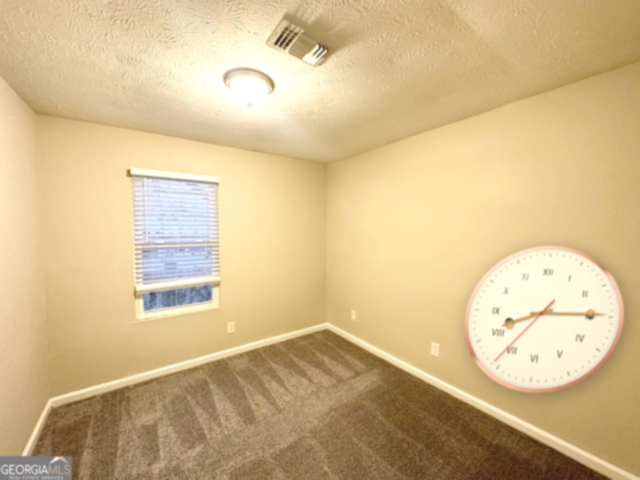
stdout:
**8:14:36**
